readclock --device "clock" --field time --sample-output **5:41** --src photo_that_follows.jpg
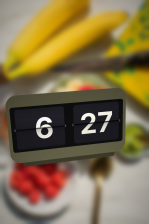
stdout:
**6:27**
